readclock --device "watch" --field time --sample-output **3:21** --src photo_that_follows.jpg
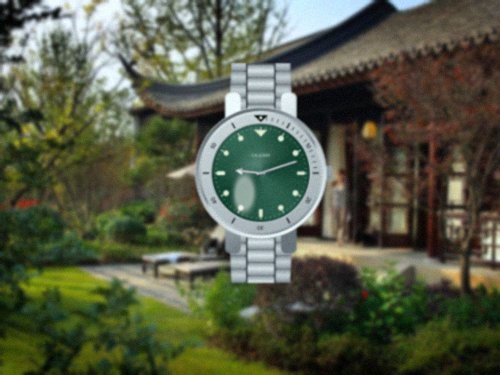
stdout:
**9:12**
